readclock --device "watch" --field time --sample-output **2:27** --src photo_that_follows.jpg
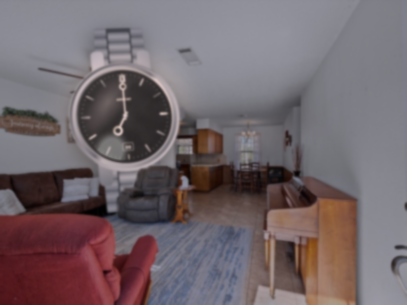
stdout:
**7:00**
